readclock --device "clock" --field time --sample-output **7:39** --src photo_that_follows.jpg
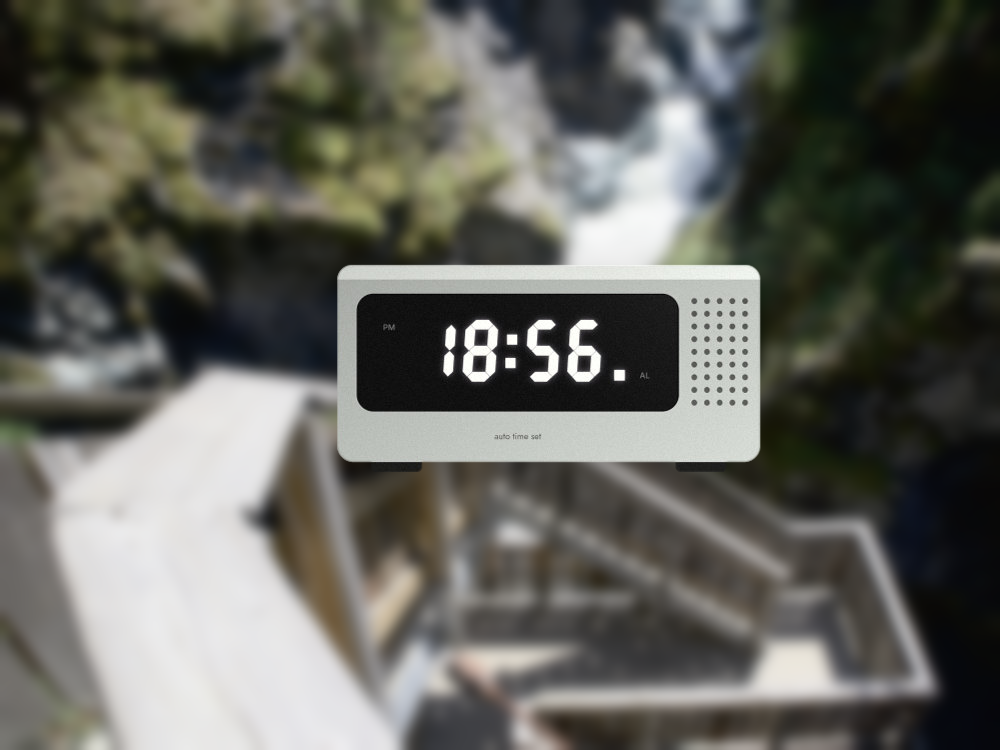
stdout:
**18:56**
